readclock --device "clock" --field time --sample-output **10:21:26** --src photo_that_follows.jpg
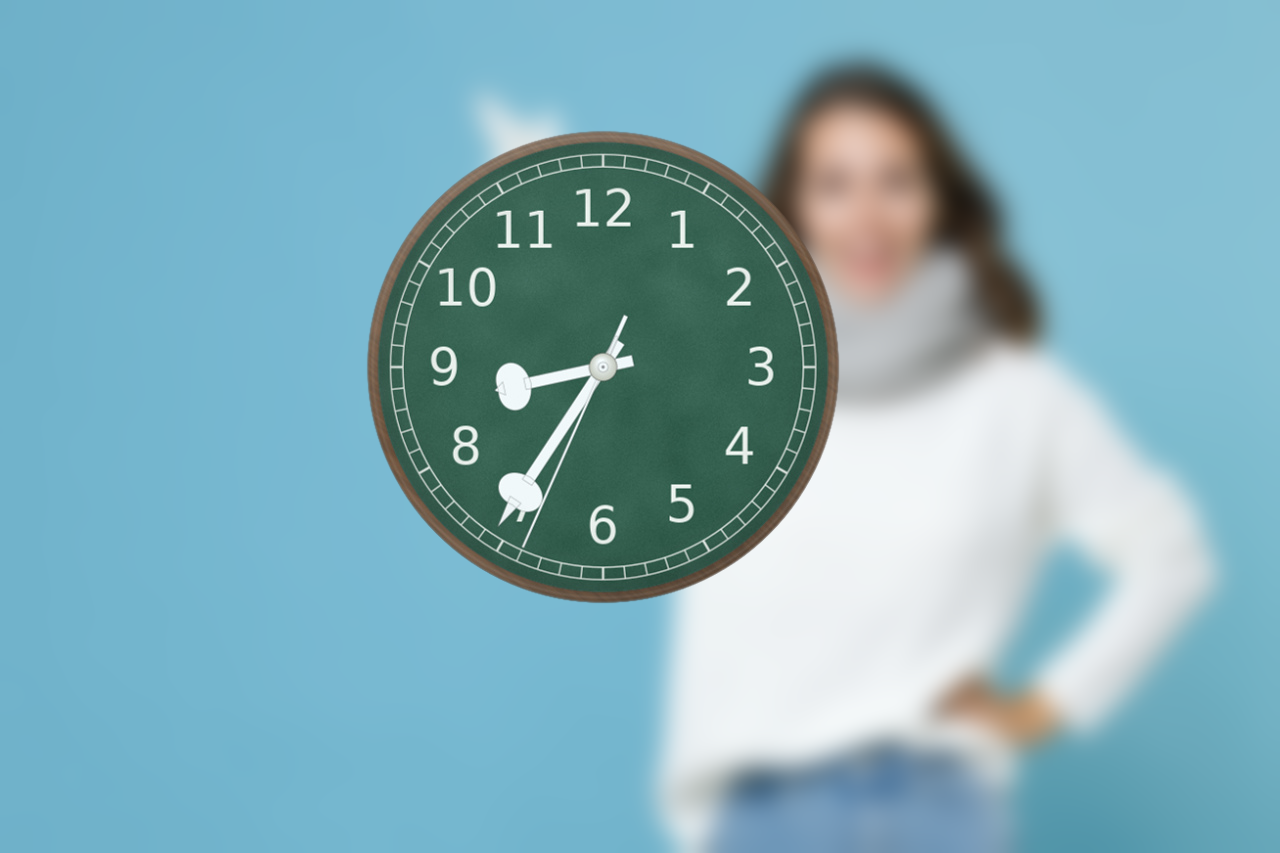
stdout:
**8:35:34**
